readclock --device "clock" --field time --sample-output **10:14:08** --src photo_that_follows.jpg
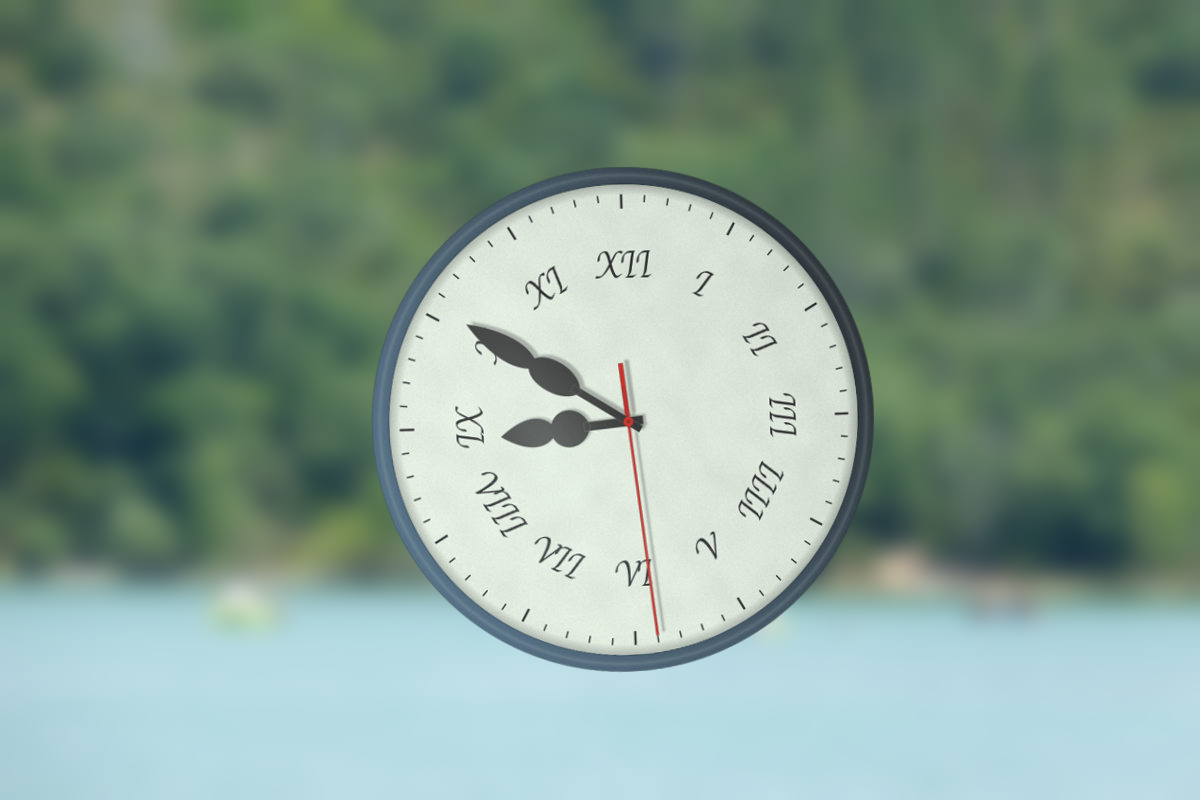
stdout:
**8:50:29**
